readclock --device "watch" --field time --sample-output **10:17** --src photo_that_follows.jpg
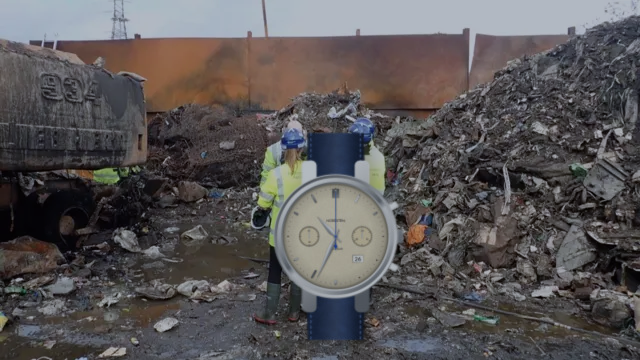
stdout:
**10:34**
